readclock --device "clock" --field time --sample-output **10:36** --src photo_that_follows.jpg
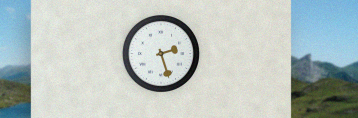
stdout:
**2:27**
